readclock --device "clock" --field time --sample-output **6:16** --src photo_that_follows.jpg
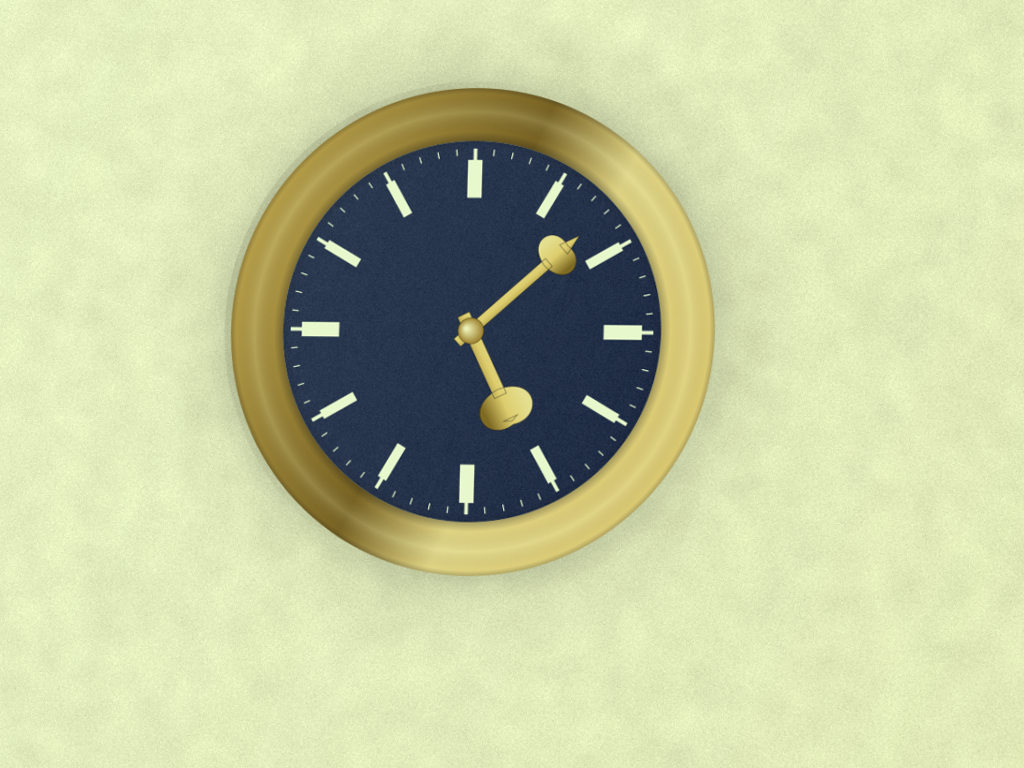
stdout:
**5:08**
